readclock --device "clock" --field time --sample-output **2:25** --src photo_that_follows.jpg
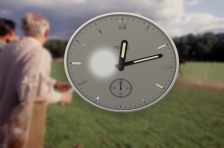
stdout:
**12:12**
